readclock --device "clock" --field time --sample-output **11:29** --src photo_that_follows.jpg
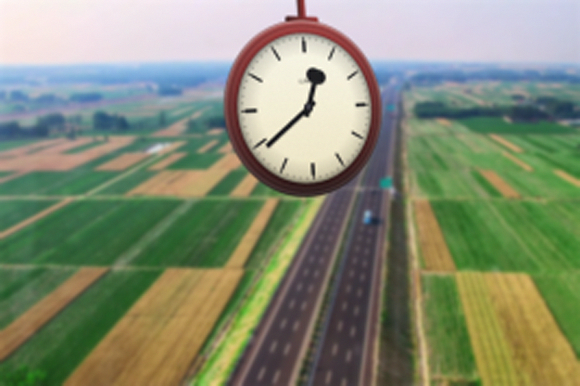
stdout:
**12:39**
